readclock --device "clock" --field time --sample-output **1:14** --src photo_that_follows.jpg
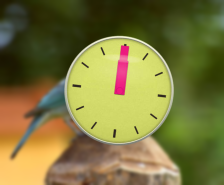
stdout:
**12:00**
